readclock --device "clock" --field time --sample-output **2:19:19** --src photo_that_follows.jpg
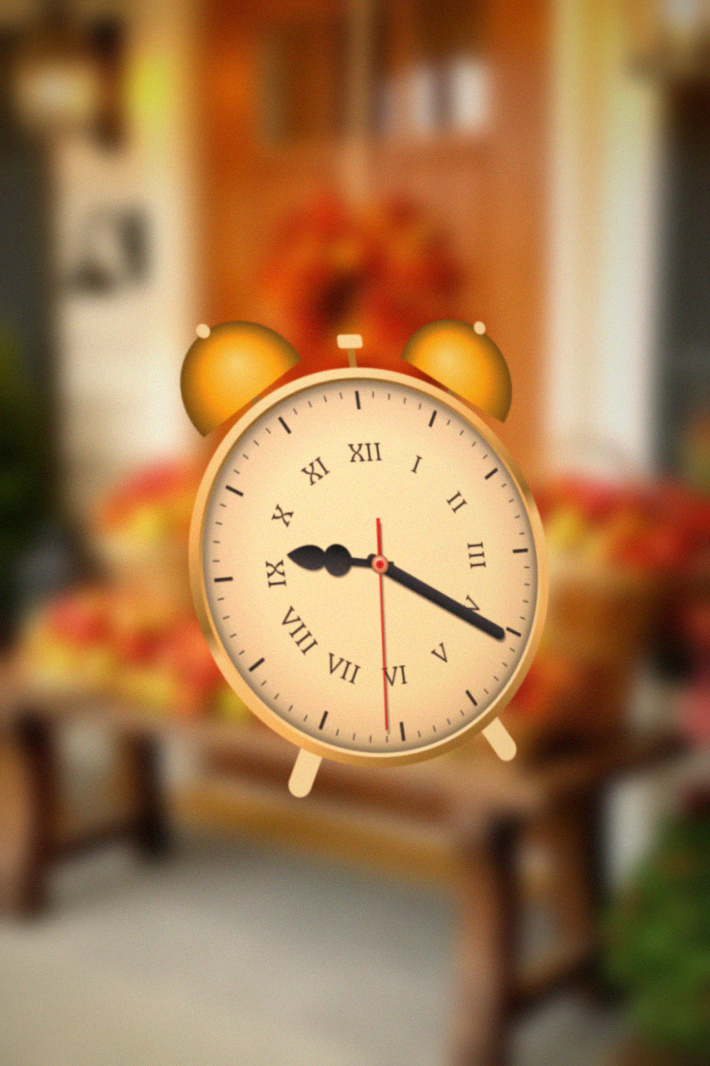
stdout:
**9:20:31**
